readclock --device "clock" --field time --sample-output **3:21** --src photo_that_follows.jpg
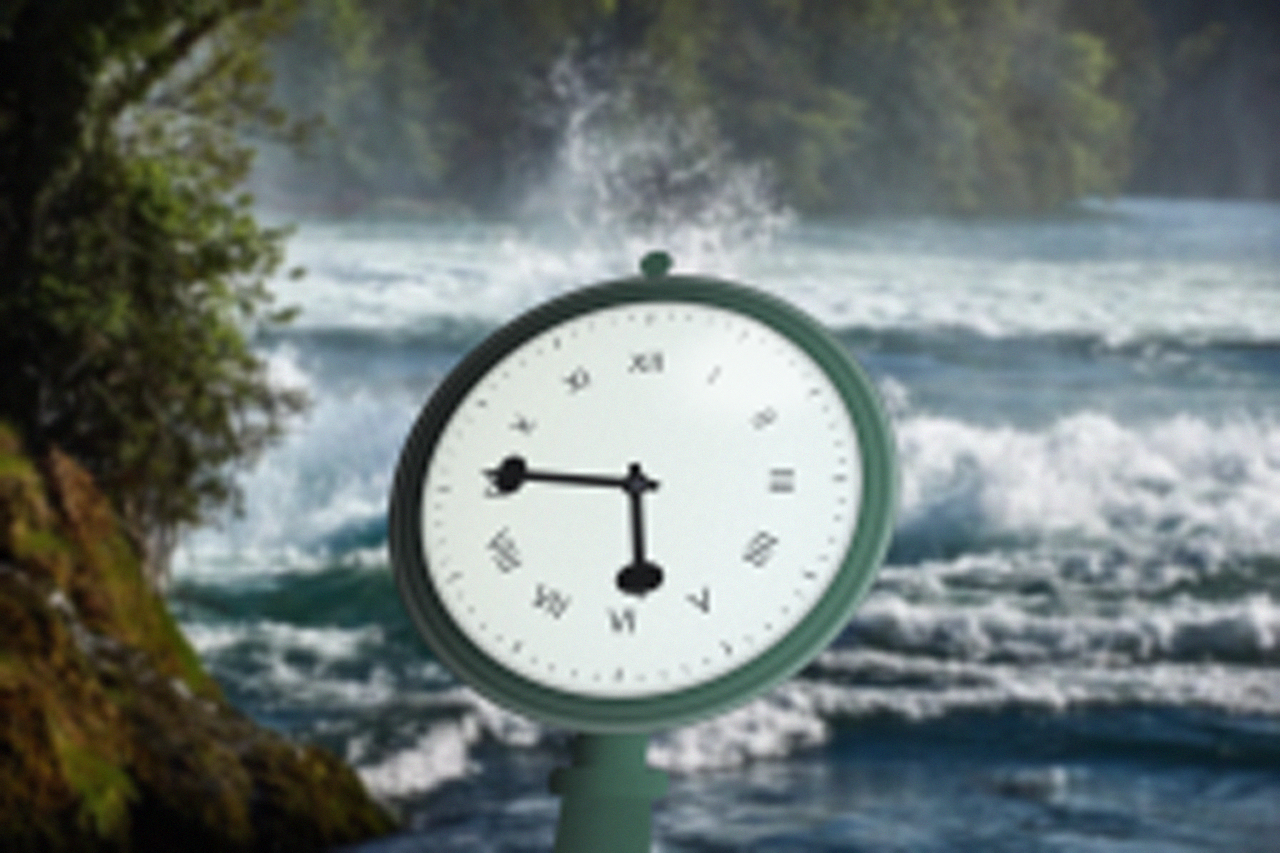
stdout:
**5:46**
